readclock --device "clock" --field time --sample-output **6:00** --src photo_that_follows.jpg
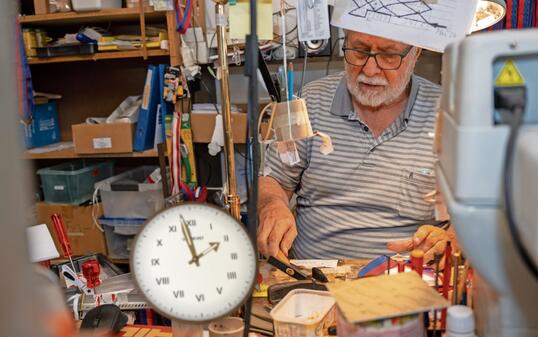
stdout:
**1:58**
